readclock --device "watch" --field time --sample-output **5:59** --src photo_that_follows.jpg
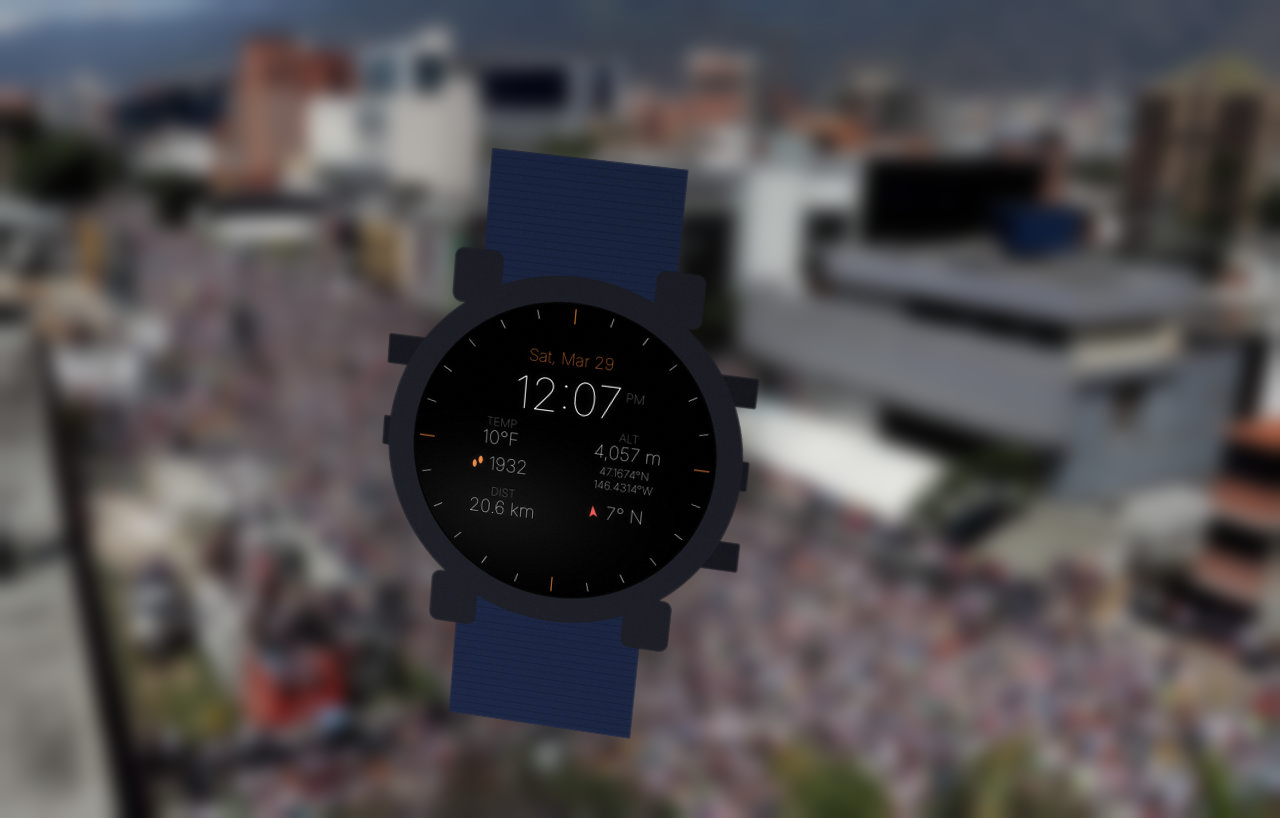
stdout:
**12:07**
